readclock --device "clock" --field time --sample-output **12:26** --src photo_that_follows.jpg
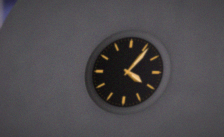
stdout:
**4:06**
